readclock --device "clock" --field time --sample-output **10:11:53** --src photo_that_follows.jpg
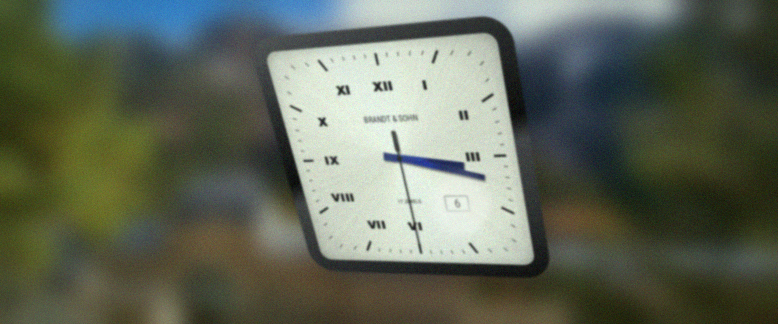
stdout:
**3:17:30**
